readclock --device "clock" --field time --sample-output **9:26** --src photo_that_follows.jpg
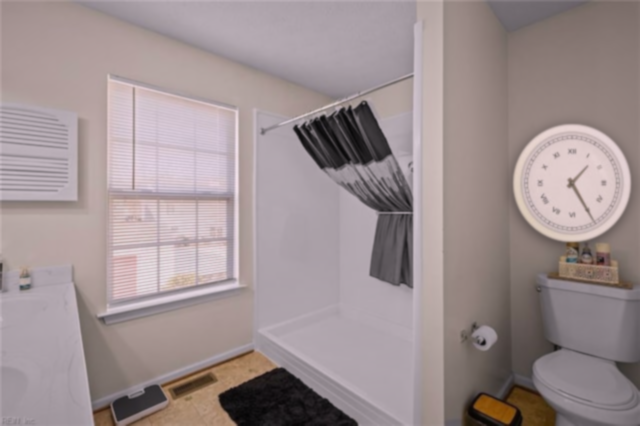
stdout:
**1:25**
